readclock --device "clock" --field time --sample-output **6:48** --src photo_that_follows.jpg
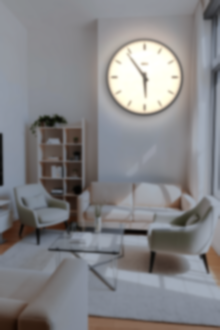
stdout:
**5:54**
